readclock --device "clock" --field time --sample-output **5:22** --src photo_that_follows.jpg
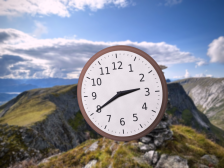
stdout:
**2:40**
